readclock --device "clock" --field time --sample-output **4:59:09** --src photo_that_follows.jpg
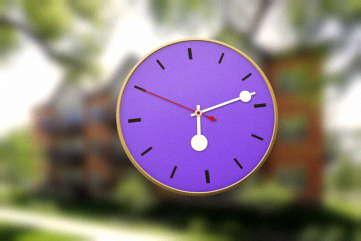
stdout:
**6:12:50**
